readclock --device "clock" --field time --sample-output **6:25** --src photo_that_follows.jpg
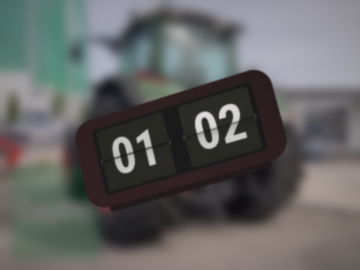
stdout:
**1:02**
